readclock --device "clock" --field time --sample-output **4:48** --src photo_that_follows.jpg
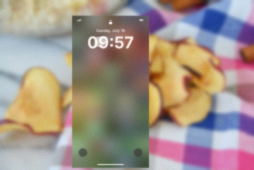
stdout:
**9:57**
